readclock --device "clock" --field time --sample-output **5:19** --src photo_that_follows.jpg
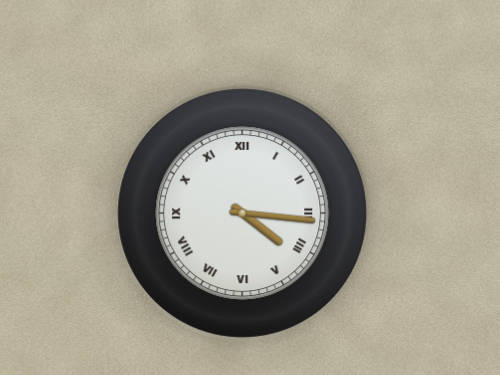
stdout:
**4:16**
